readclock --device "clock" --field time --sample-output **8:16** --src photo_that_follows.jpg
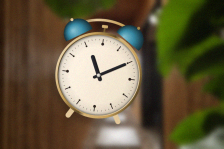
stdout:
**11:10**
